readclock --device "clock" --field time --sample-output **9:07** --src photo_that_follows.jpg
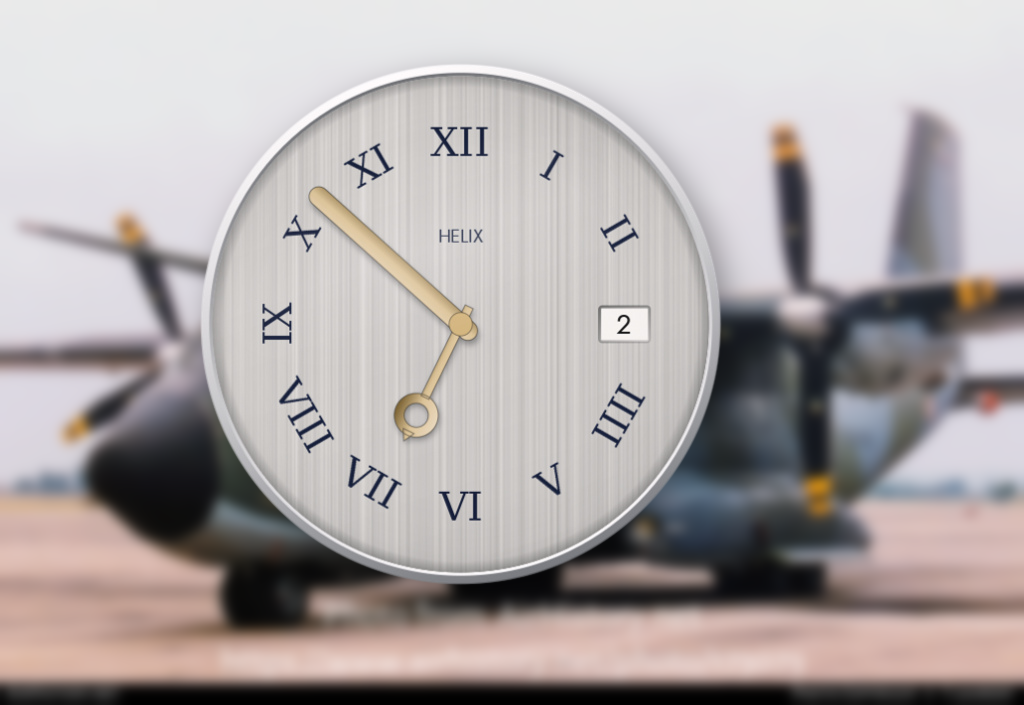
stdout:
**6:52**
